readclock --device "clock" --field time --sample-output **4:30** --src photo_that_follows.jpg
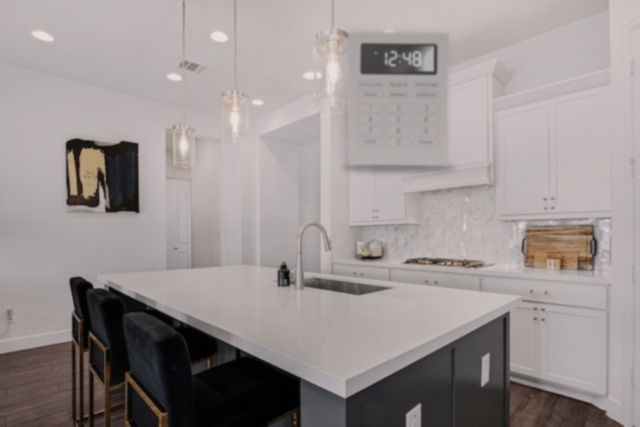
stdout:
**12:48**
